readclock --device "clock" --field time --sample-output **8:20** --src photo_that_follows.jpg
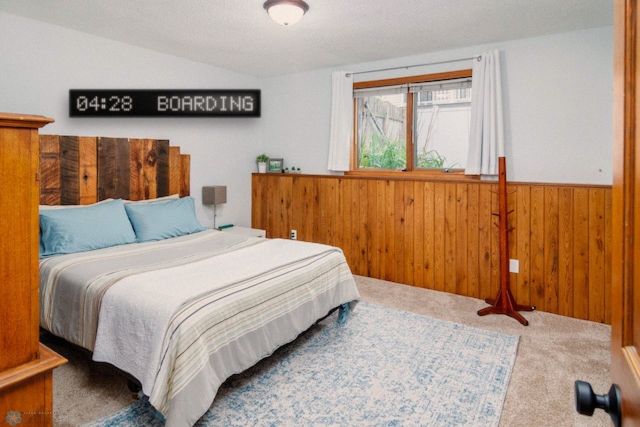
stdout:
**4:28**
